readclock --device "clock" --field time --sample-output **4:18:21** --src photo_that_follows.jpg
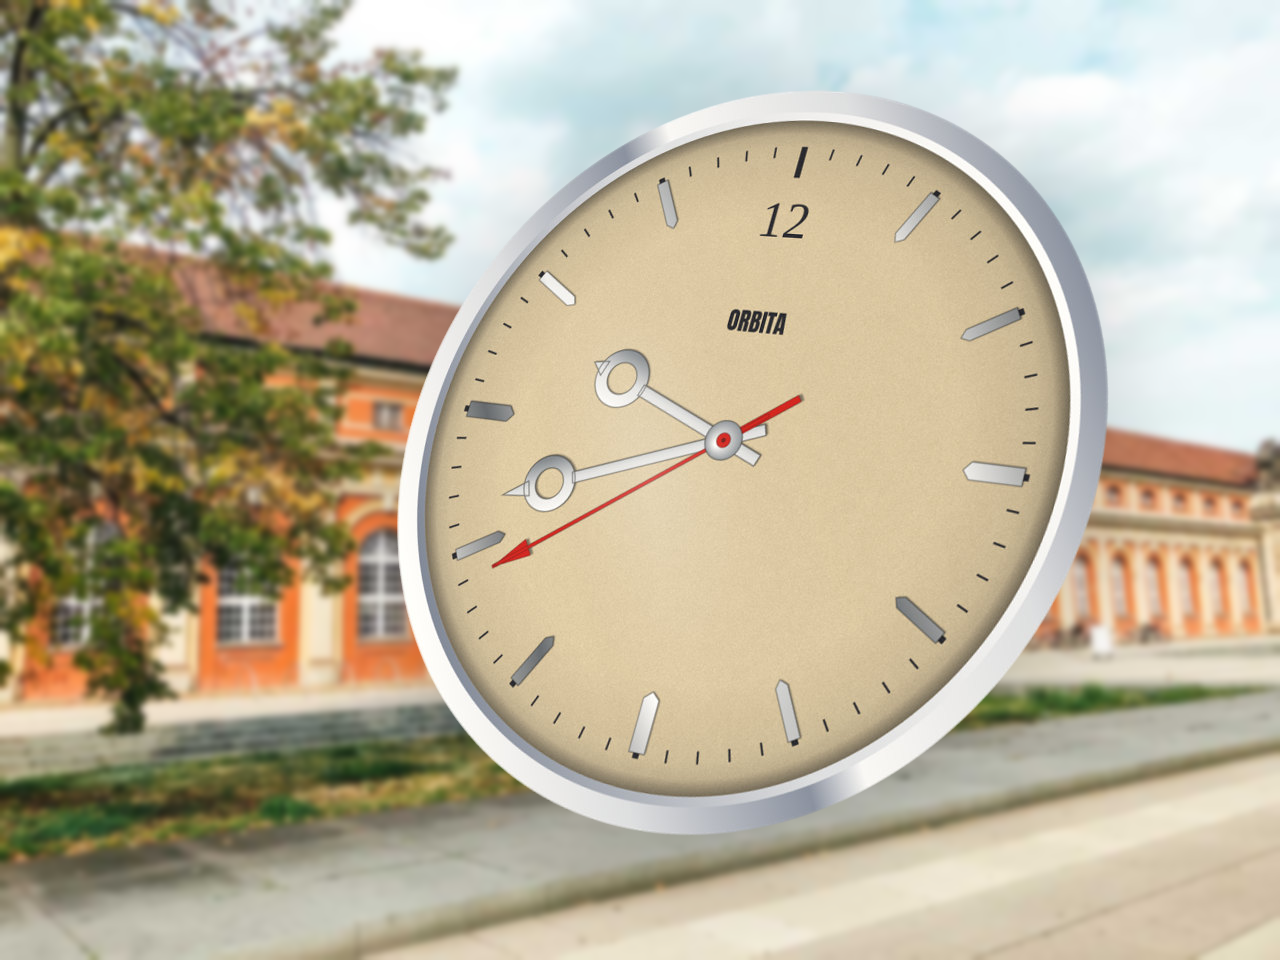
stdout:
**9:41:39**
